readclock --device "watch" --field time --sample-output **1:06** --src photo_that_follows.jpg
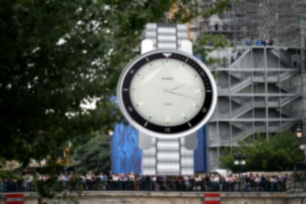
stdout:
**2:18**
